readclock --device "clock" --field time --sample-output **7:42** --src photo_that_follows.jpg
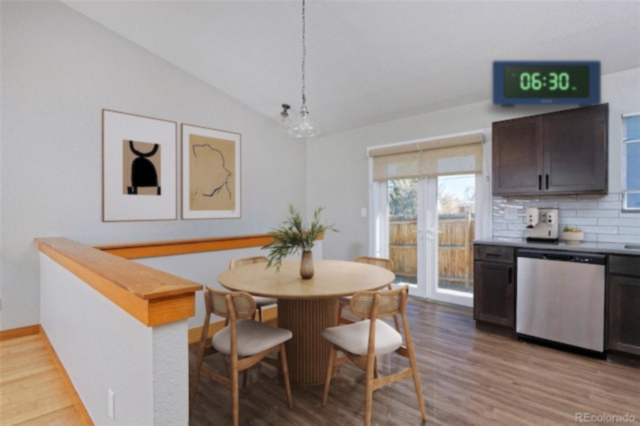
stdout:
**6:30**
